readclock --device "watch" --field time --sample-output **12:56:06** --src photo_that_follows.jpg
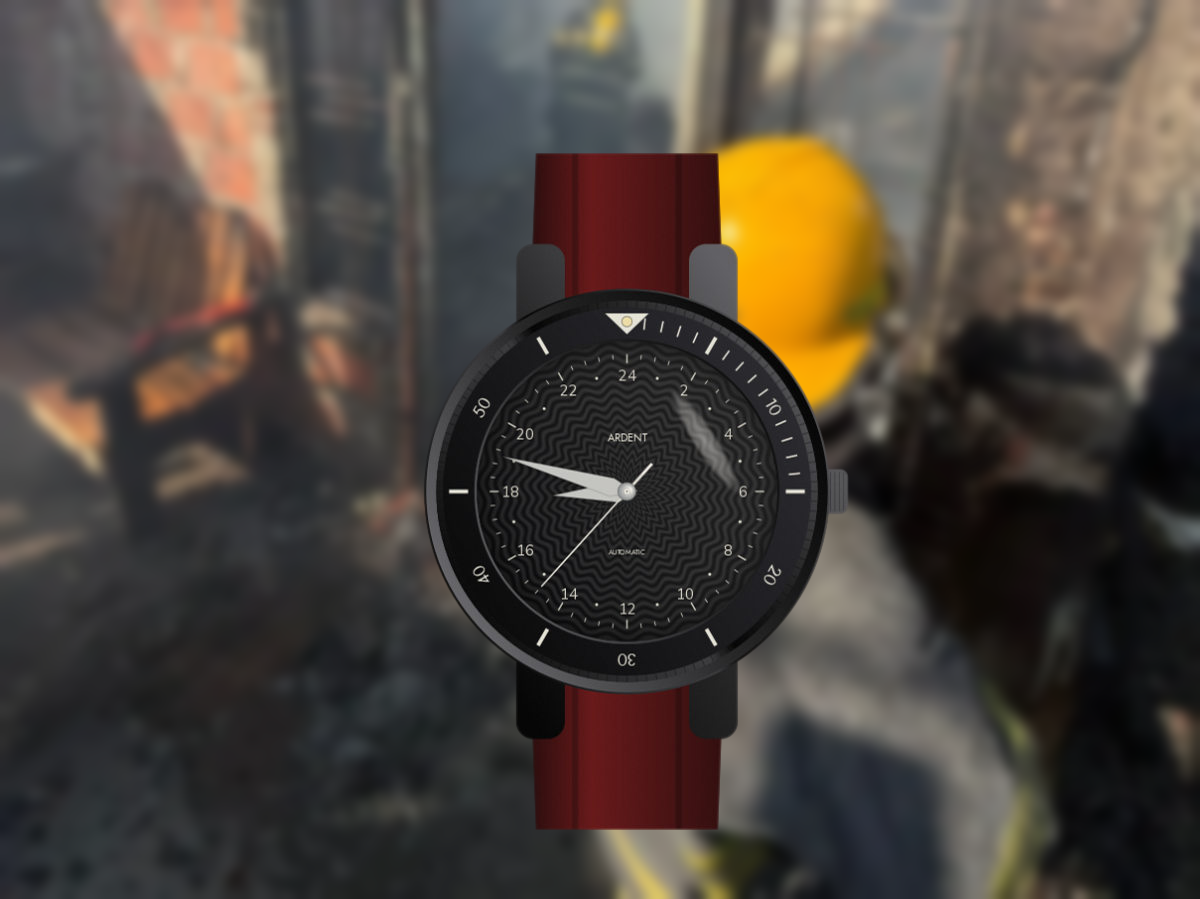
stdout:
**17:47:37**
